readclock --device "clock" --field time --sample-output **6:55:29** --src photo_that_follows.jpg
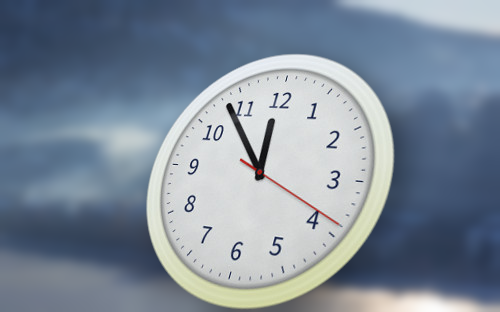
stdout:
**11:53:19**
